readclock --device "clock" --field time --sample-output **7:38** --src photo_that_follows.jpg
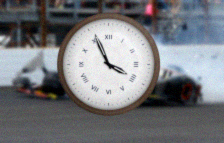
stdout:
**3:56**
